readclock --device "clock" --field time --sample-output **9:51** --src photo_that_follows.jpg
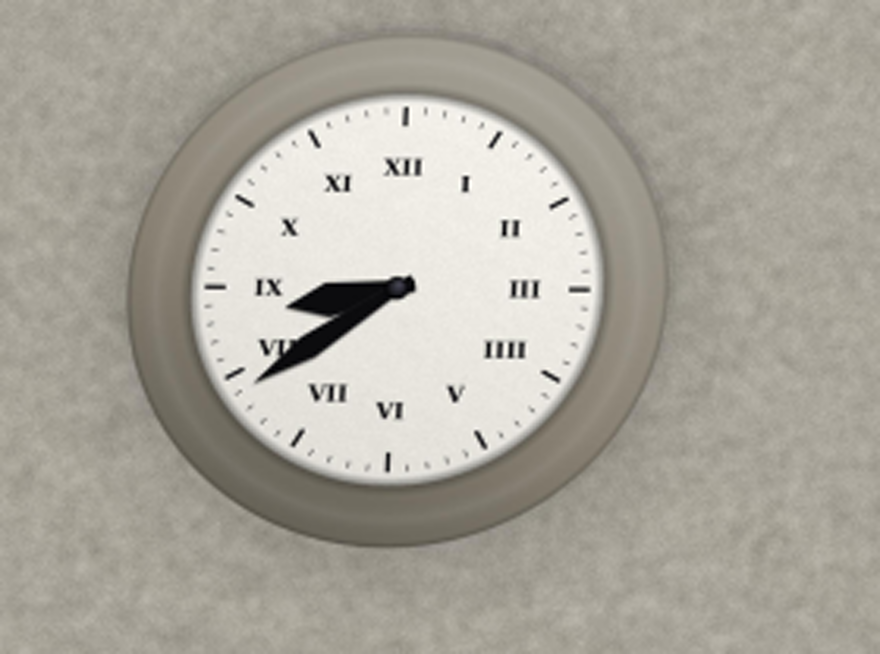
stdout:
**8:39**
